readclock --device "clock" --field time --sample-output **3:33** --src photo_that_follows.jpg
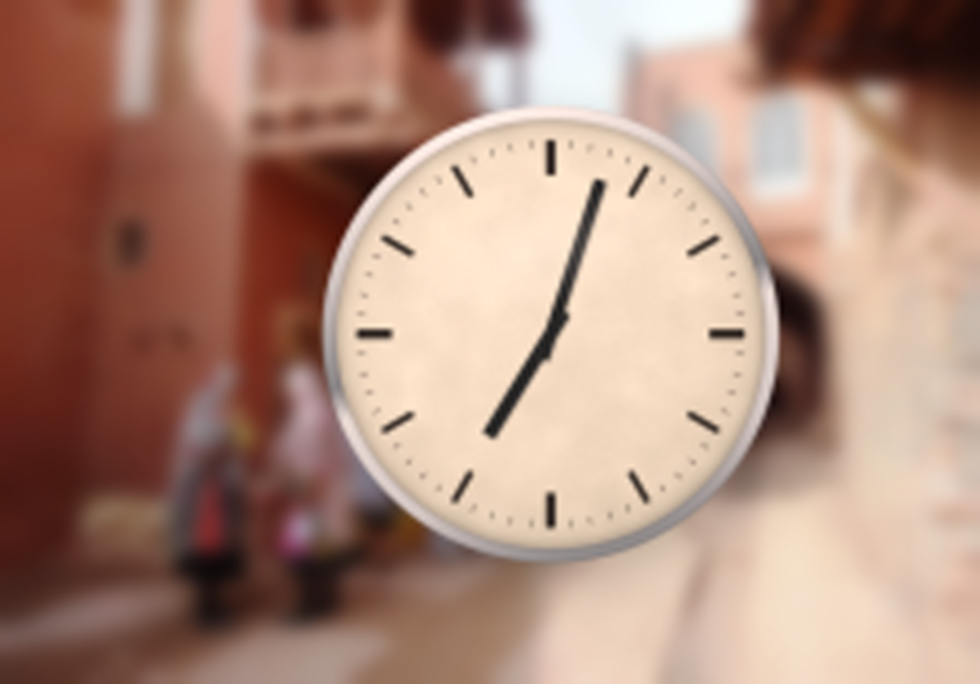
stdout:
**7:03**
